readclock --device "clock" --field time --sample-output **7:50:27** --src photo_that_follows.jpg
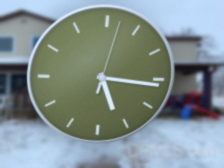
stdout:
**5:16:02**
